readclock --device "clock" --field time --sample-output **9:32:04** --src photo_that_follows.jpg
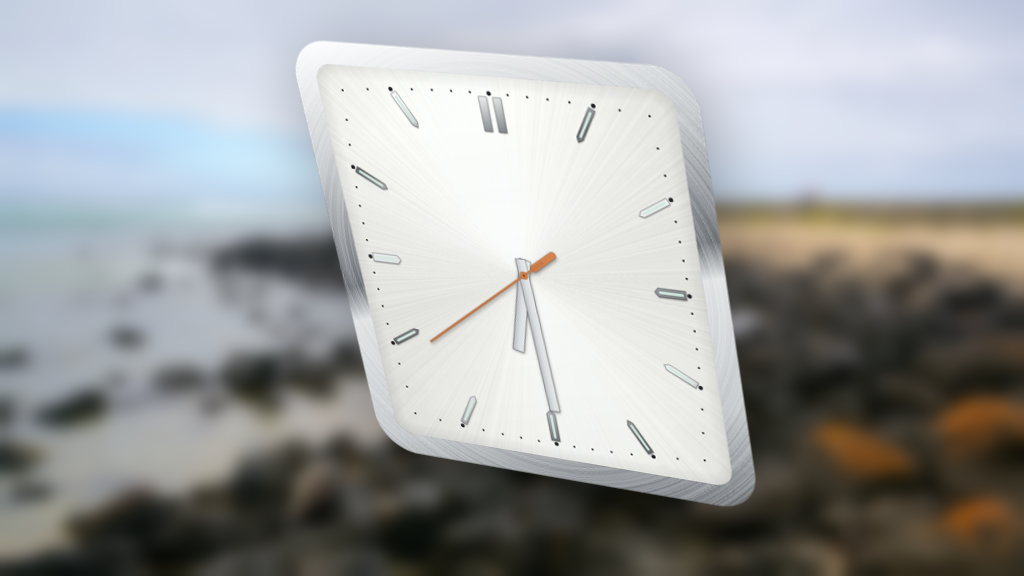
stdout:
**6:29:39**
